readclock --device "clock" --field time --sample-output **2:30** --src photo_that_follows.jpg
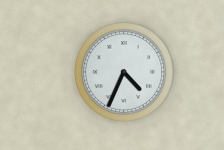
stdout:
**4:34**
